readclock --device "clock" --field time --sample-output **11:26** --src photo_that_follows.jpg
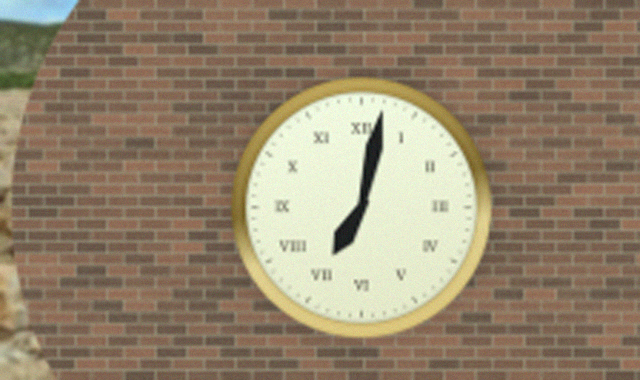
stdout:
**7:02**
